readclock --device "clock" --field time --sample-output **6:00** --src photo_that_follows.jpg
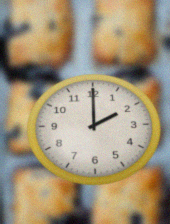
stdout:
**2:00**
